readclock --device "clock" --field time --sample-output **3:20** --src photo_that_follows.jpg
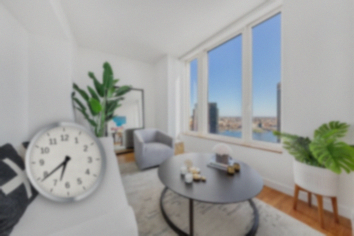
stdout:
**6:39**
